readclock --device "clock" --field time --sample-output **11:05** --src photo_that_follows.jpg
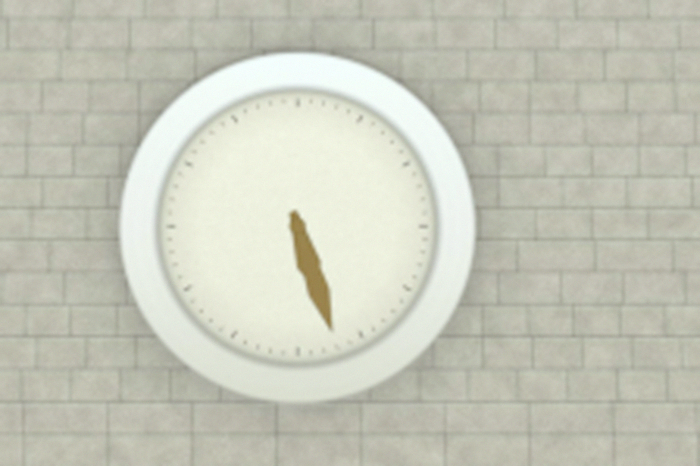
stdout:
**5:27**
